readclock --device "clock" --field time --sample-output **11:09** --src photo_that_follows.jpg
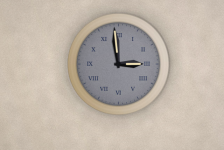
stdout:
**2:59**
